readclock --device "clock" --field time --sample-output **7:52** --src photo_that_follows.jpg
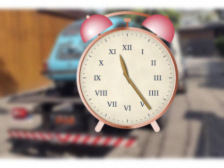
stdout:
**11:24**
